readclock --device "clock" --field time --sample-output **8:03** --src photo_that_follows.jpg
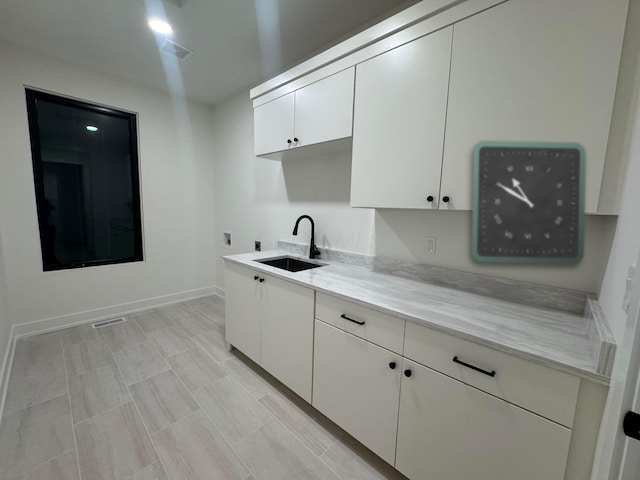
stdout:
**10:50**
